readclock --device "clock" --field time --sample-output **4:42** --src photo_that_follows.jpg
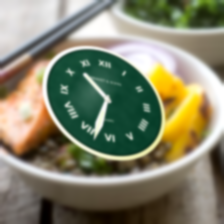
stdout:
**10:33**
